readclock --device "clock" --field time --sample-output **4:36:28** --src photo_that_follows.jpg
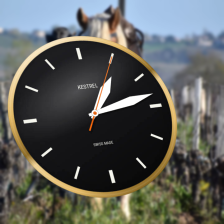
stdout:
**1:13:05**
